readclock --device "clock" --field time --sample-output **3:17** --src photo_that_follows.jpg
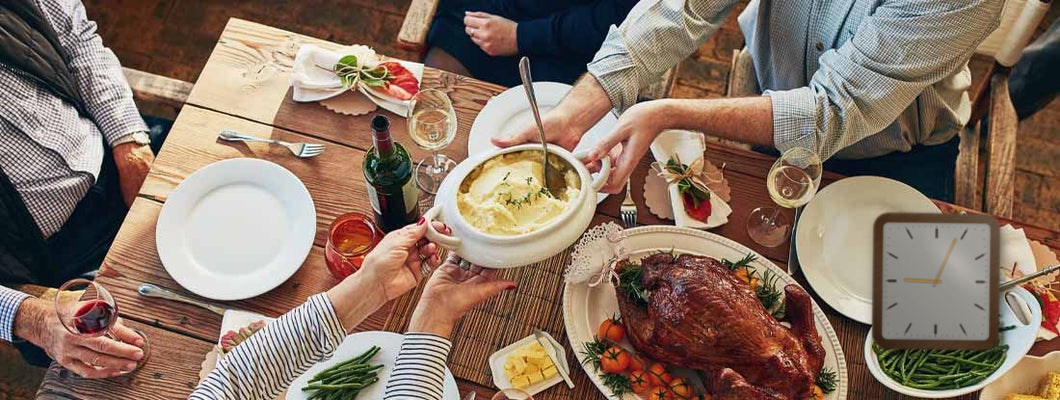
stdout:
**9:04**
